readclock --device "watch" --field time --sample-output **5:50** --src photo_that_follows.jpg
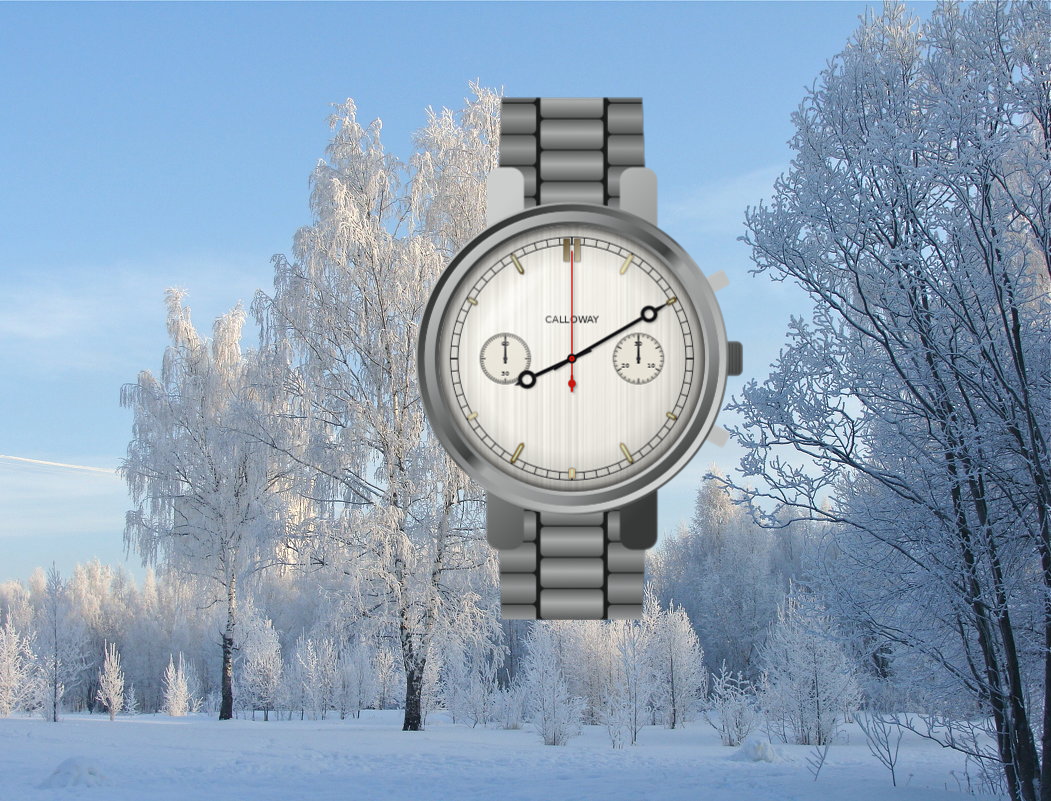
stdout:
**8:10**
